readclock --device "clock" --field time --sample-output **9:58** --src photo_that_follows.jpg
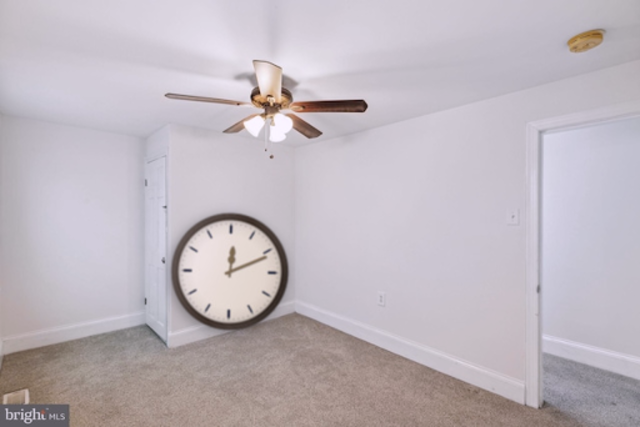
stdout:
**12:11**
